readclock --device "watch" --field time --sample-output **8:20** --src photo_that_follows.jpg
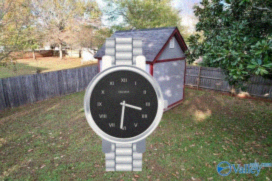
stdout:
**3:31**
